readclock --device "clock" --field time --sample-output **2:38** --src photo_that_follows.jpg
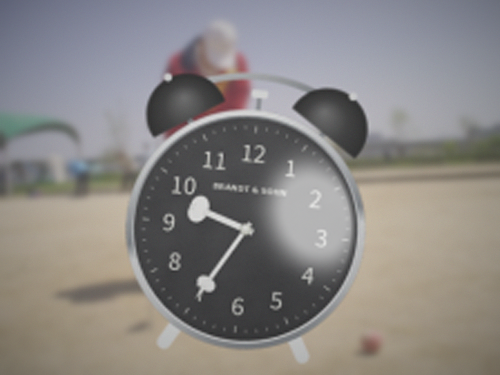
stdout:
**9:35**
